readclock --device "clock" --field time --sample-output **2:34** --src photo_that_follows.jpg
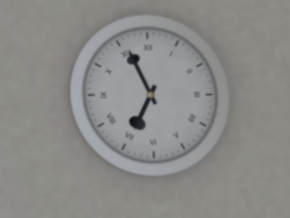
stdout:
**6:56**
